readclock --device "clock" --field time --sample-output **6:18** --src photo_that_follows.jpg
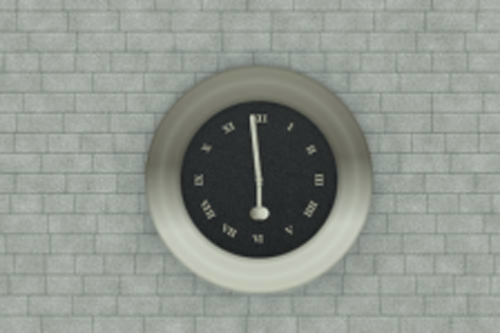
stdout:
**5:59**
